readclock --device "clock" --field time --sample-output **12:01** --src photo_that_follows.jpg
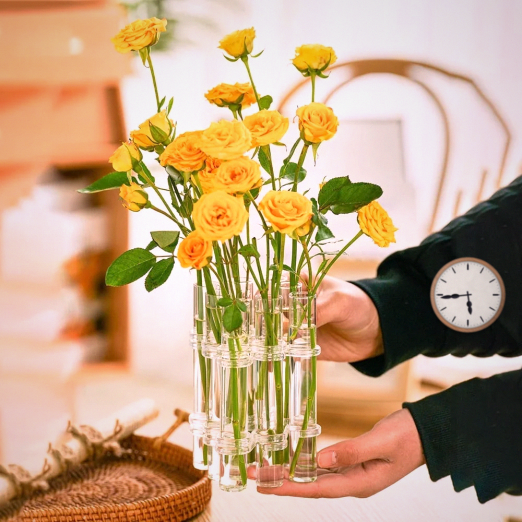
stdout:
**5:44**
